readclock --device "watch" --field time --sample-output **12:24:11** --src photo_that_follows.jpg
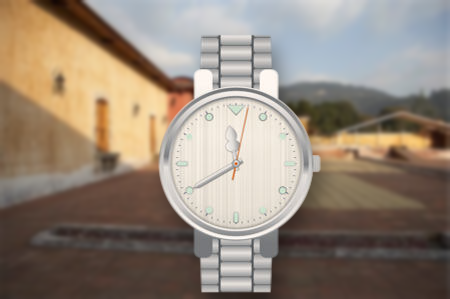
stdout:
**11:40:02**
